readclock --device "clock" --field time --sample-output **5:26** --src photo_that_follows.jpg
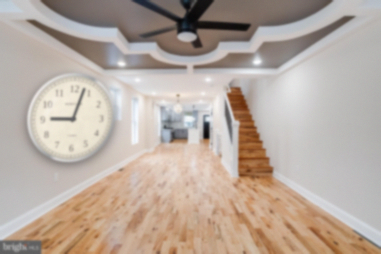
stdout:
**9:03**
